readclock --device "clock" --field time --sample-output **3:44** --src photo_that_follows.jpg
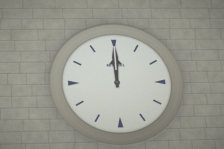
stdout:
**12:00**
